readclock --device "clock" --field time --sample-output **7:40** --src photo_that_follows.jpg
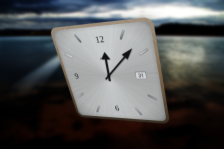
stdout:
**12:08**
